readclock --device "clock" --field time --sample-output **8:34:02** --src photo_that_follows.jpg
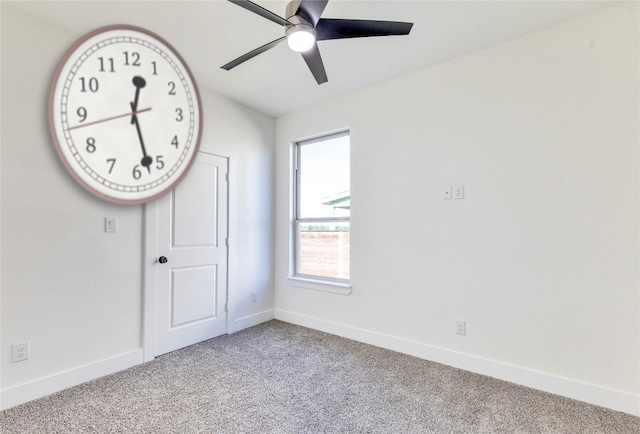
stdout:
**12:27:43**
